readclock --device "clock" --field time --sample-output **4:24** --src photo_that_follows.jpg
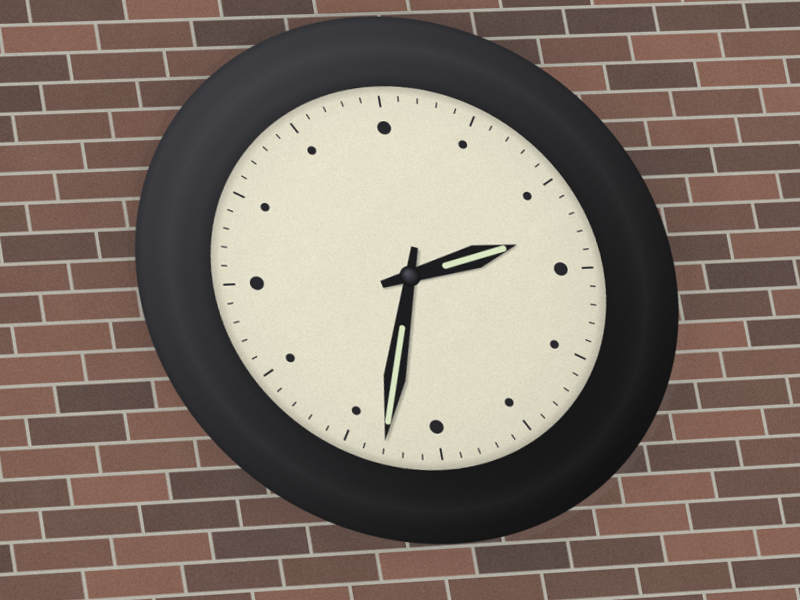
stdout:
**2:33**
